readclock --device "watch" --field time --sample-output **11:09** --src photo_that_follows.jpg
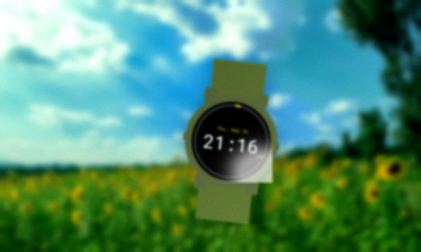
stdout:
**21:16**
